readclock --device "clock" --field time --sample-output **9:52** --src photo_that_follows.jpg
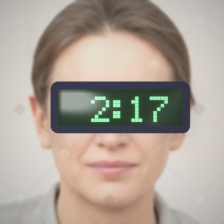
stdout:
**2:17**
